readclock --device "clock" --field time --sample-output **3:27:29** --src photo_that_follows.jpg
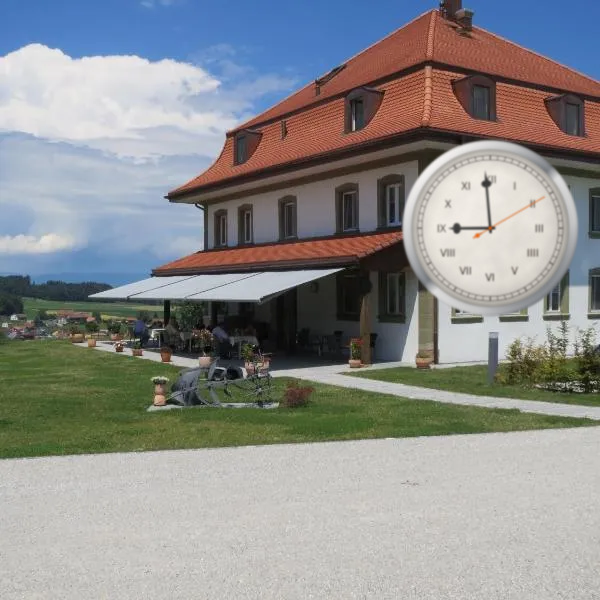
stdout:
**8:59:10**
